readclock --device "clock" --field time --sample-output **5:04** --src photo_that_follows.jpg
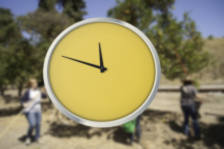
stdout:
**11:48**
